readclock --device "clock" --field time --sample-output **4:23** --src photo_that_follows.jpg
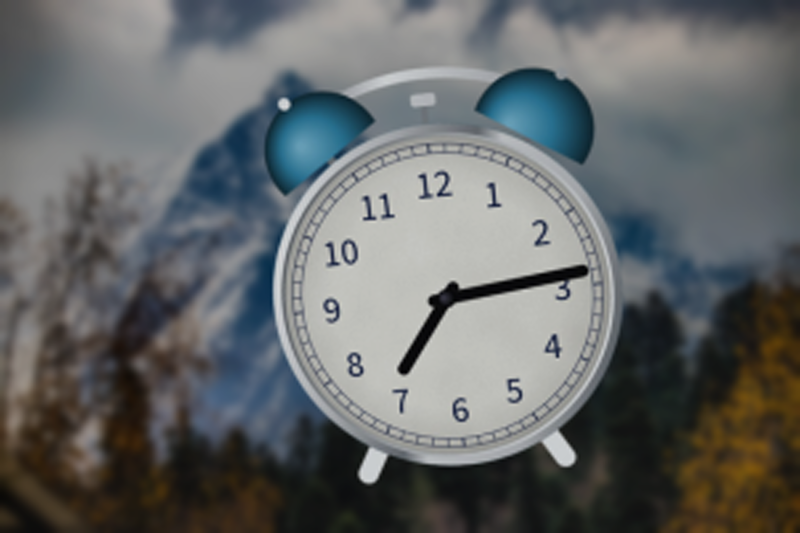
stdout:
**7:14**
